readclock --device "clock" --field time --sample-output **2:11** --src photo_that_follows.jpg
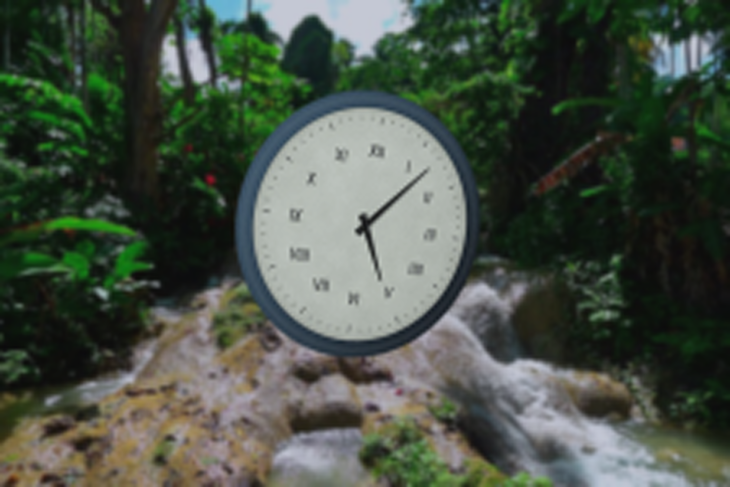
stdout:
**5:07**
